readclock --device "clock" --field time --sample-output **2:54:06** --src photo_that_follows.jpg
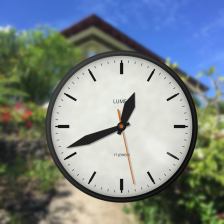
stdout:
**12:41:28**
